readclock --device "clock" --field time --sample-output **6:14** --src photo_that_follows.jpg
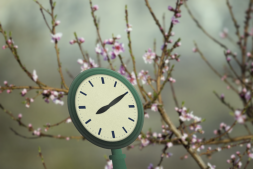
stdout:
**8:10**
